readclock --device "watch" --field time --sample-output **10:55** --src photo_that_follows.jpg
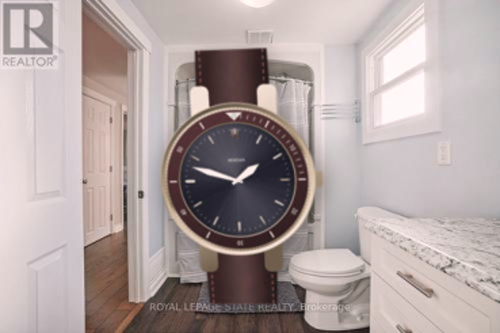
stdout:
**1:48**
